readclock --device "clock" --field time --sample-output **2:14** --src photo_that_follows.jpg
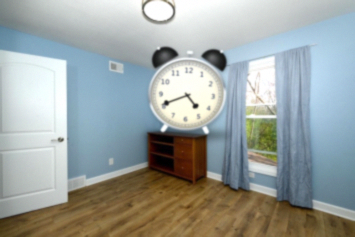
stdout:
**4:41**
